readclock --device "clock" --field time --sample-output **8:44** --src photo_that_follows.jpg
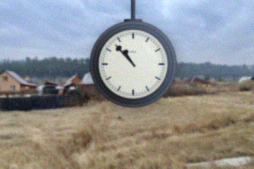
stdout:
**10:53**
